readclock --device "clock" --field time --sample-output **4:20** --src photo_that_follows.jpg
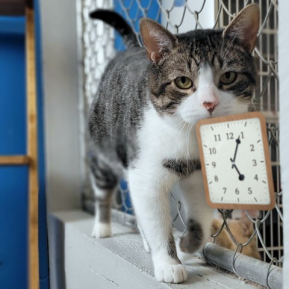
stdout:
**5:04**
